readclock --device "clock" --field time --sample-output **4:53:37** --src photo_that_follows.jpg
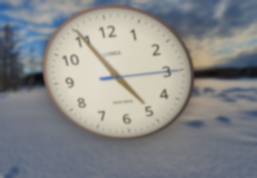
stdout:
**4:55:15**
